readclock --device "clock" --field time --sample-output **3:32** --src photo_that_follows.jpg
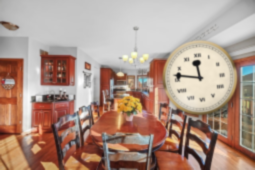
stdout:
**11:47**
